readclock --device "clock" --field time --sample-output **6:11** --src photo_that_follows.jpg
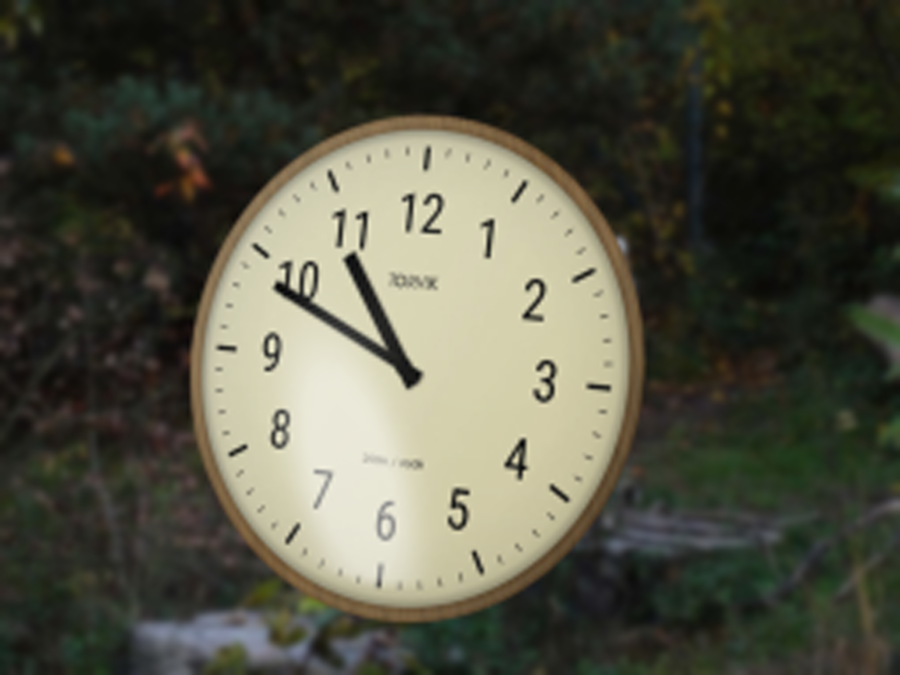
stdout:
**10:49**
